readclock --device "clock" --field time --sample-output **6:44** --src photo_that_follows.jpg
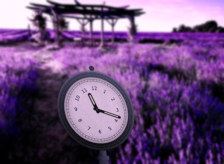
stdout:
**11:18**
